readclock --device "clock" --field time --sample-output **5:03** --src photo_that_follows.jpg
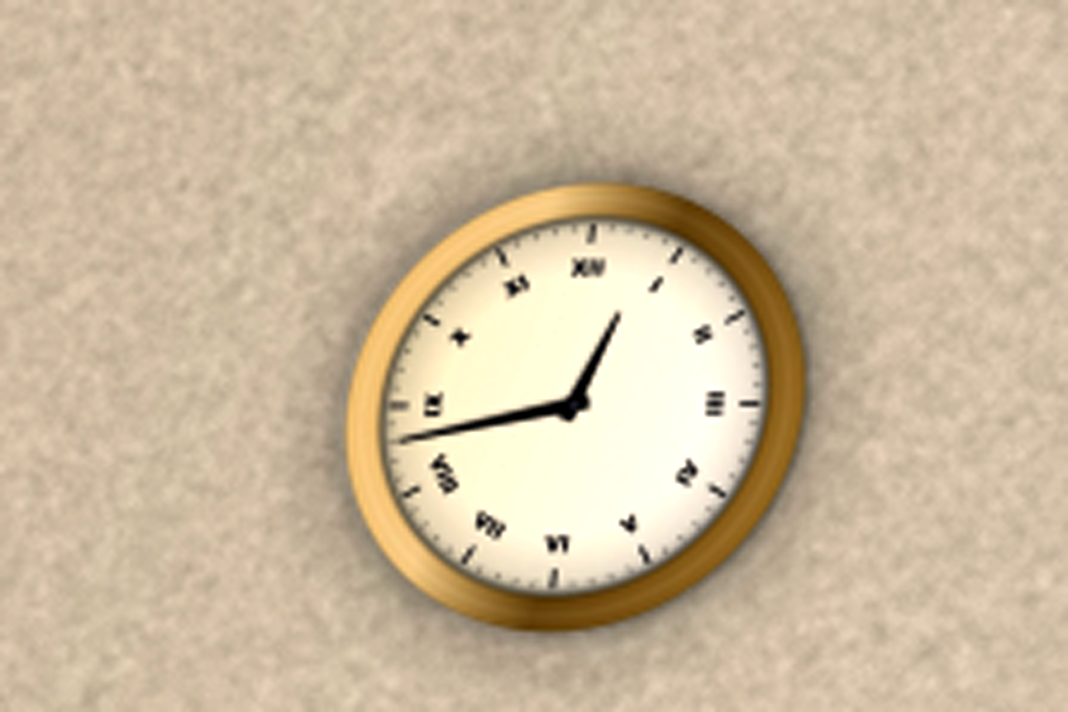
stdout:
**12:43**
